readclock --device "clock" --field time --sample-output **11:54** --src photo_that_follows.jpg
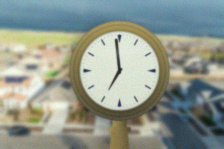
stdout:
**6:59**
